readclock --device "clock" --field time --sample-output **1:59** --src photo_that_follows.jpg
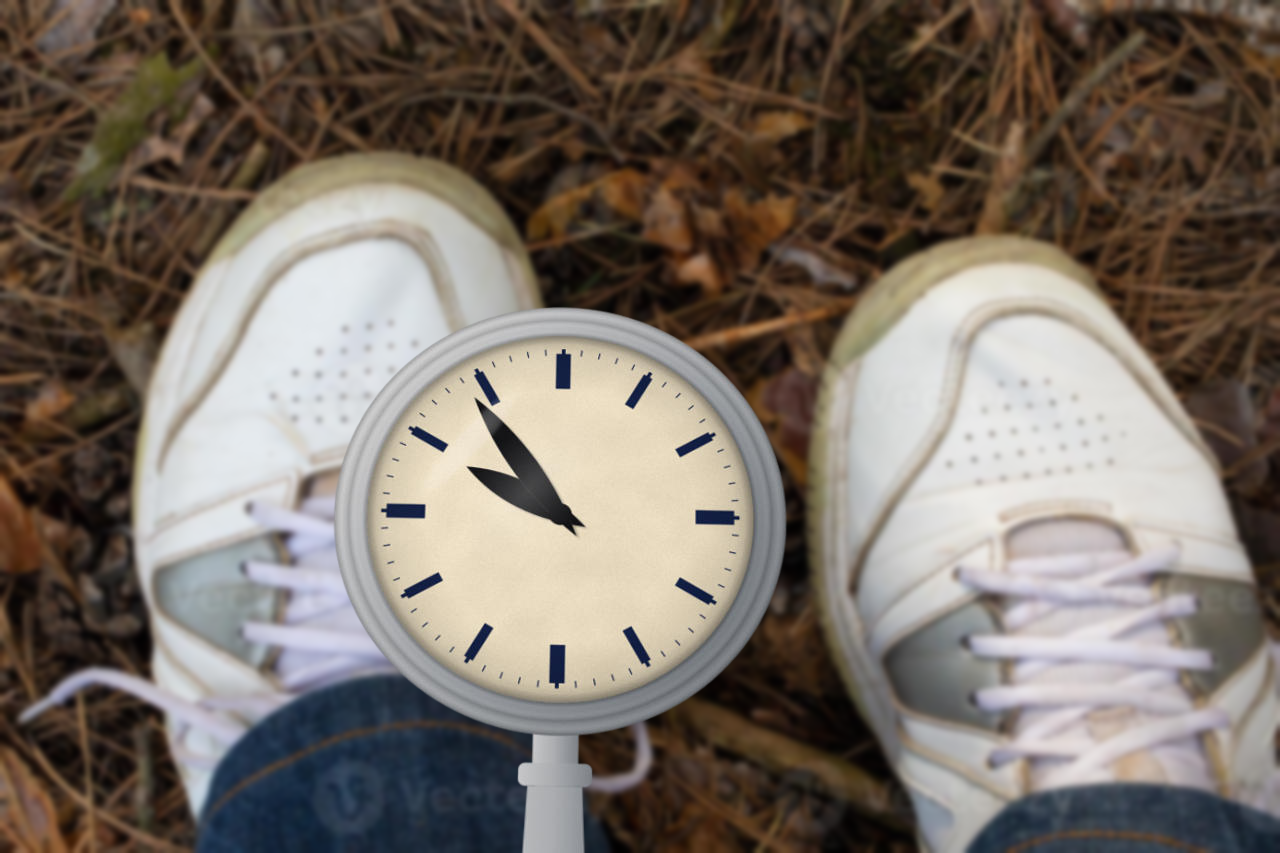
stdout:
**9:54**
